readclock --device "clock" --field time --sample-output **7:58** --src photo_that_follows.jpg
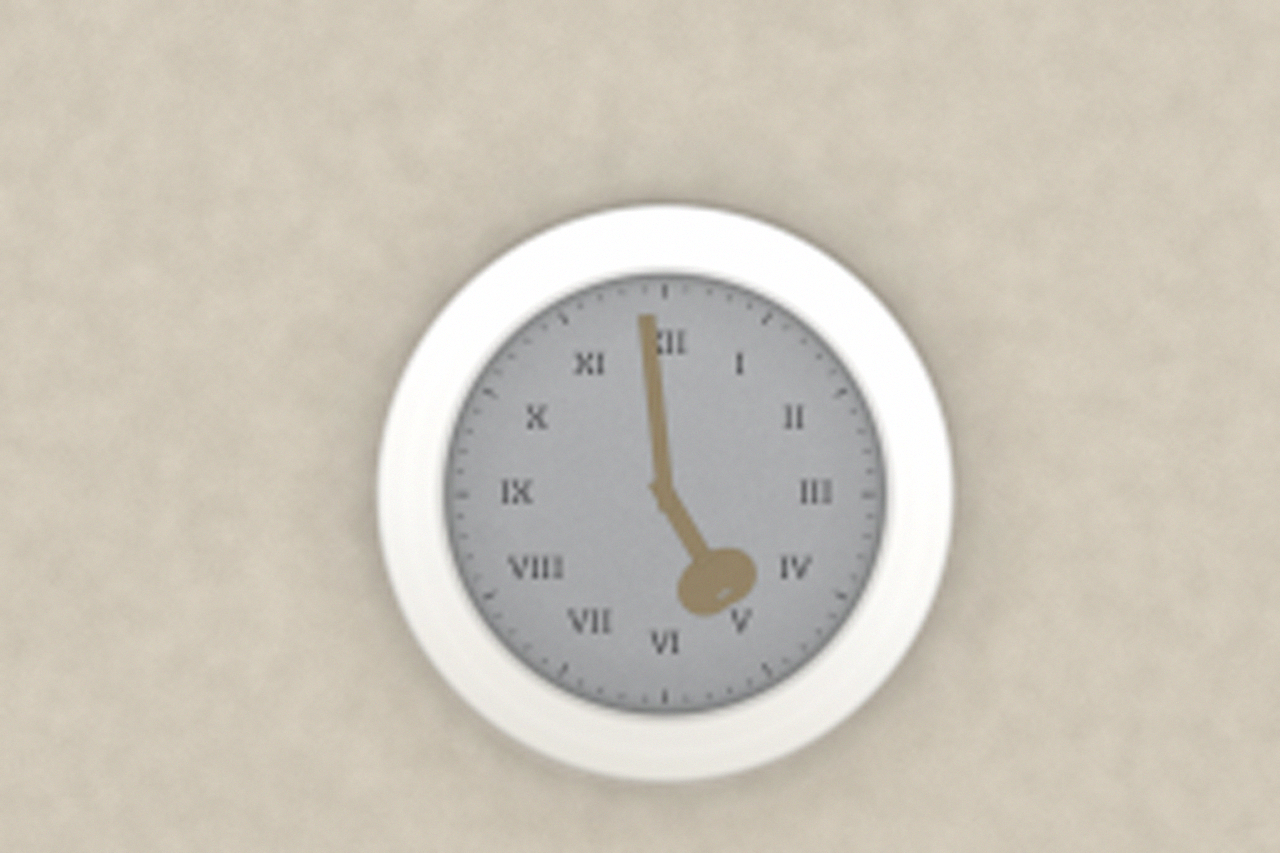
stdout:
**4:59**
